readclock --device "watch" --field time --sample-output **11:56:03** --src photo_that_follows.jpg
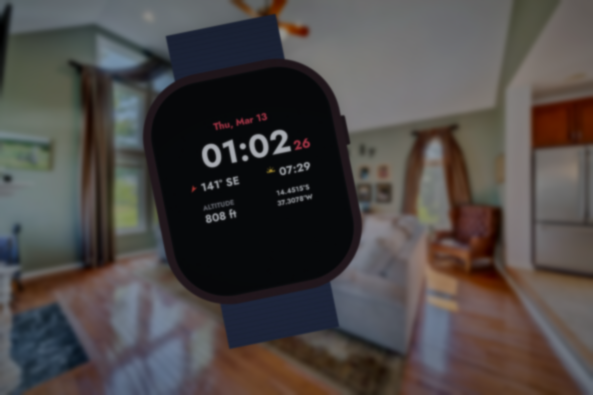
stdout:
**1:02:26**
